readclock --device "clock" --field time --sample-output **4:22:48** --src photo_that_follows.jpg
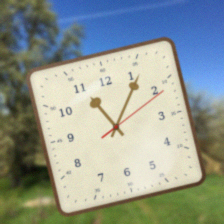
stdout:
**11:06:11**
